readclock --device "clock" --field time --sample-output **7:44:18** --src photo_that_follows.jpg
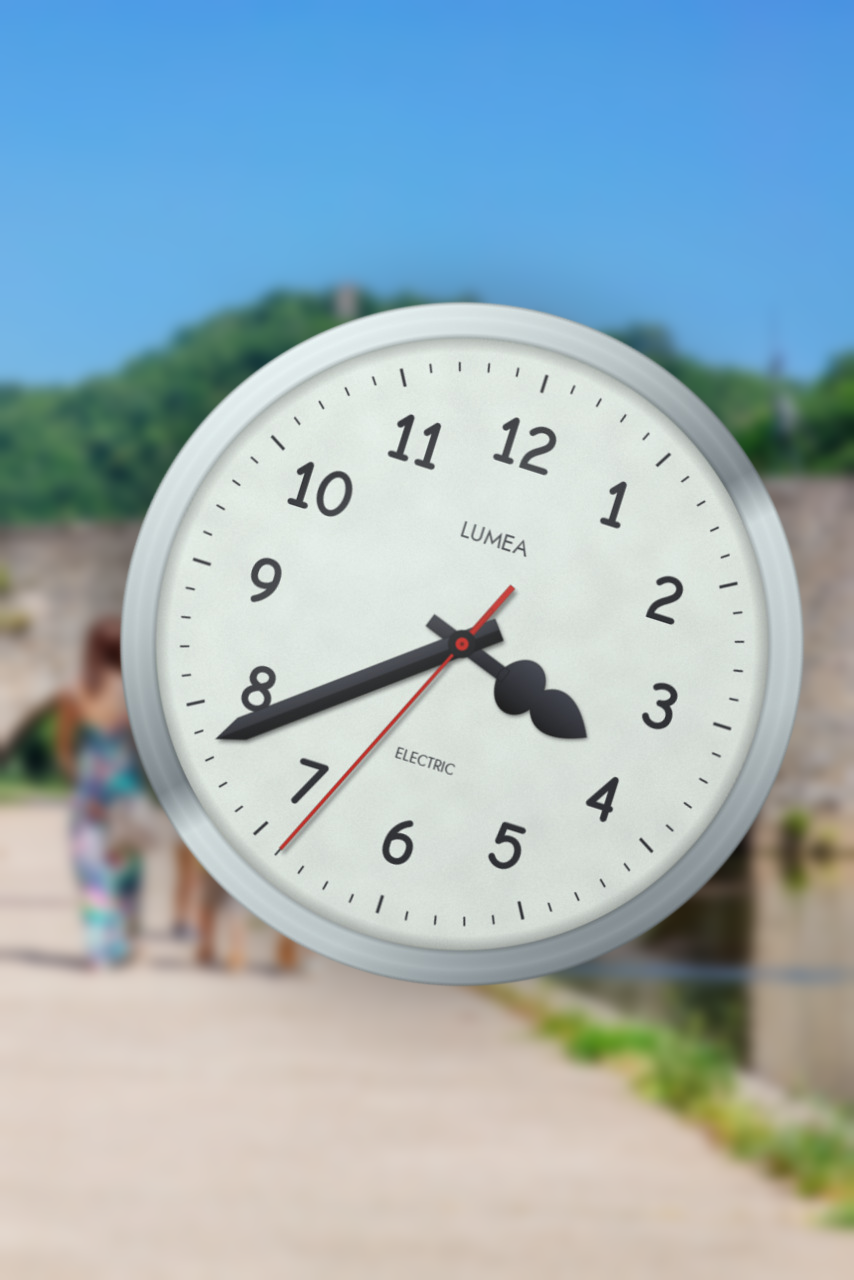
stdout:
**3:38:34**
